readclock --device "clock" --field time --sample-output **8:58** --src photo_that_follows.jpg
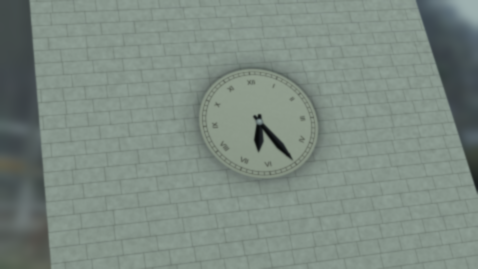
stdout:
**6:25**
